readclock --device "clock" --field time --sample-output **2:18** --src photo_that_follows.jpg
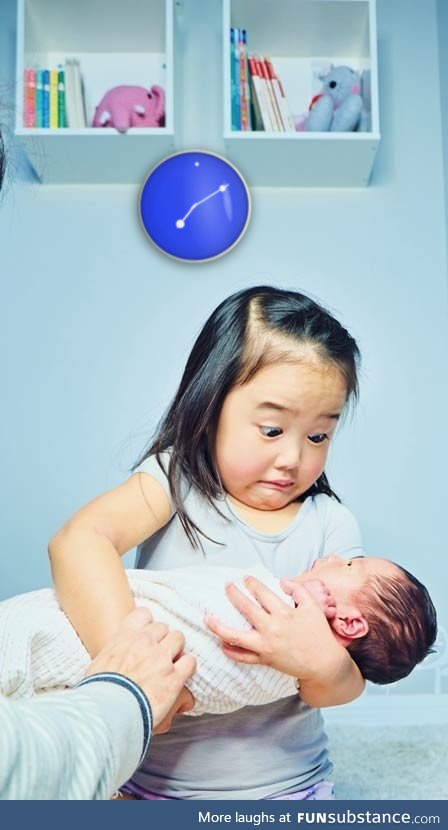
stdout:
**7:09**
